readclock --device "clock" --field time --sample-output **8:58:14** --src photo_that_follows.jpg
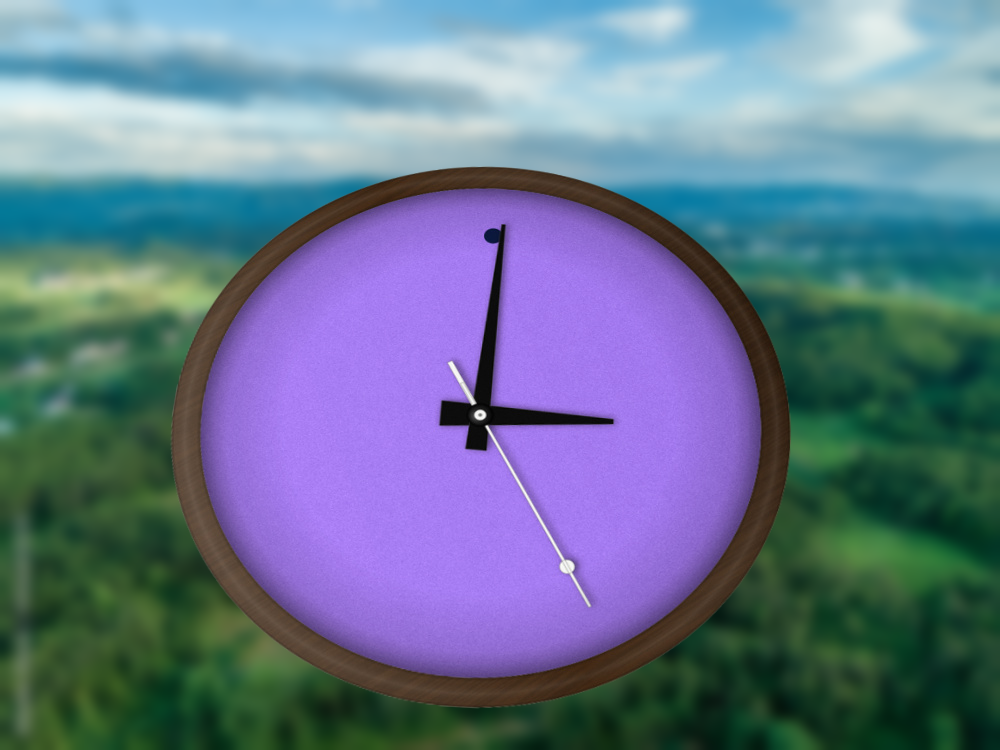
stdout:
**3:00:25**
